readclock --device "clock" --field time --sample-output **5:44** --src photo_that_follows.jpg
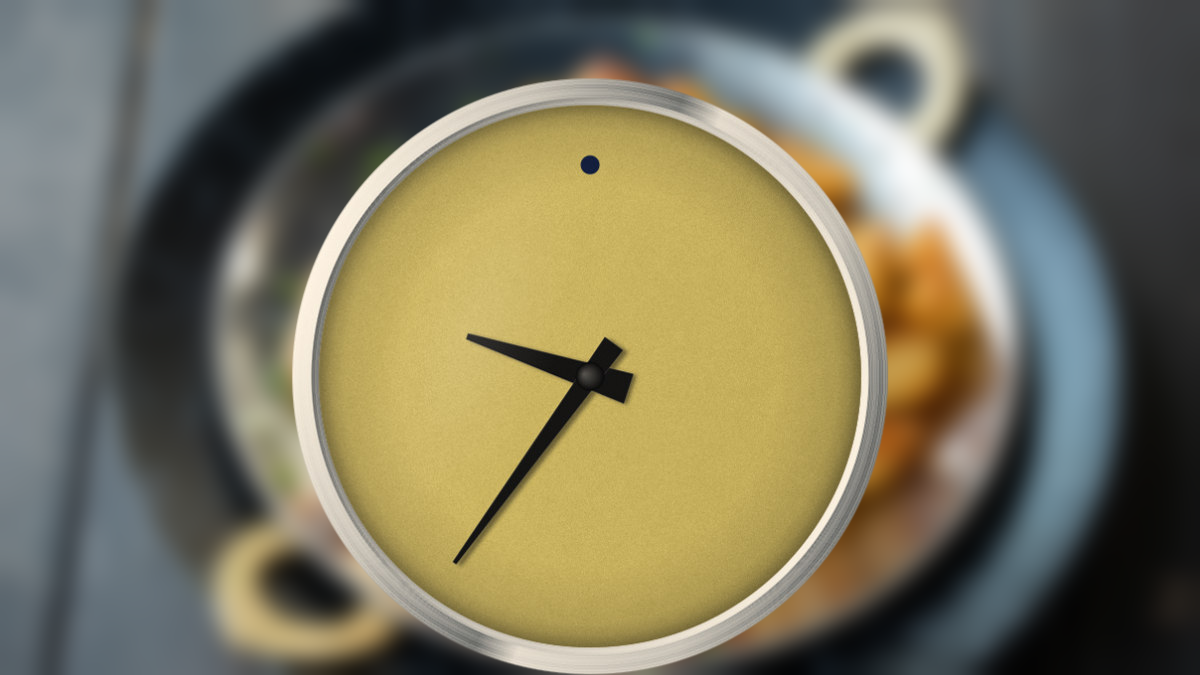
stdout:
**9:36**
